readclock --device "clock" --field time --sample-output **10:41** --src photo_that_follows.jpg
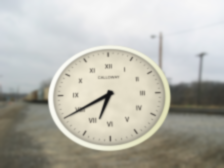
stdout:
**6:40**
